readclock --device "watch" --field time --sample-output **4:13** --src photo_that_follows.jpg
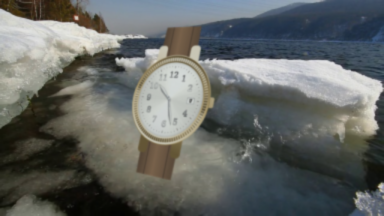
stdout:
**10:27**
